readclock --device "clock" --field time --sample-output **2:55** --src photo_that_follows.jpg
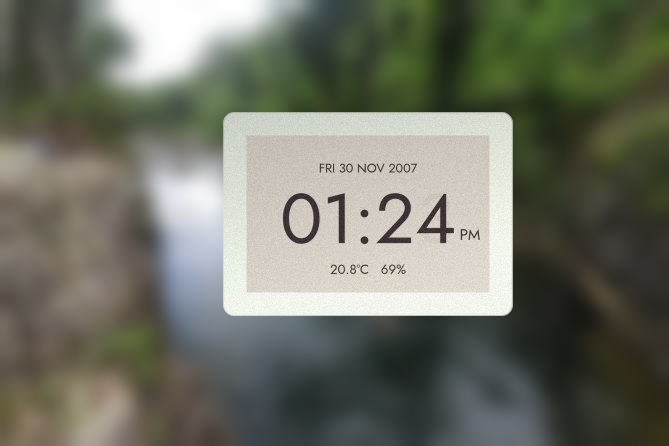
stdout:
**1:24**
